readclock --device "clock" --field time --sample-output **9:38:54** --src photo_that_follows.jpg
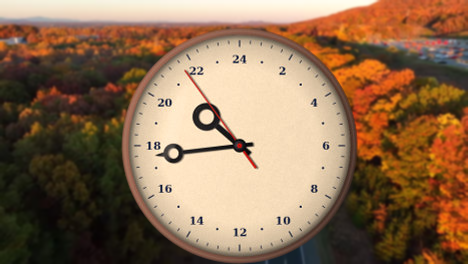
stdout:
**20:43:54**
